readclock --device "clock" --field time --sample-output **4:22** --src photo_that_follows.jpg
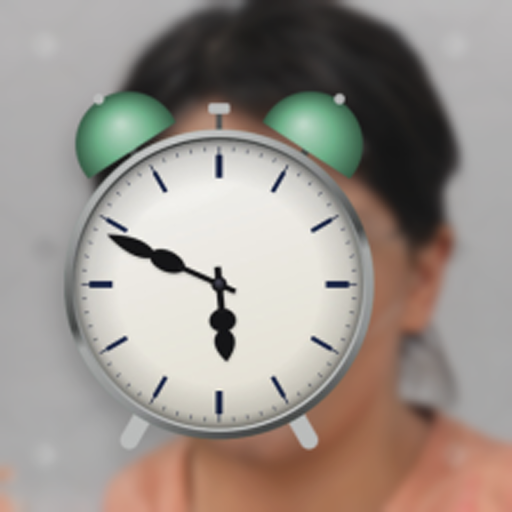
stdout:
**5:49**
